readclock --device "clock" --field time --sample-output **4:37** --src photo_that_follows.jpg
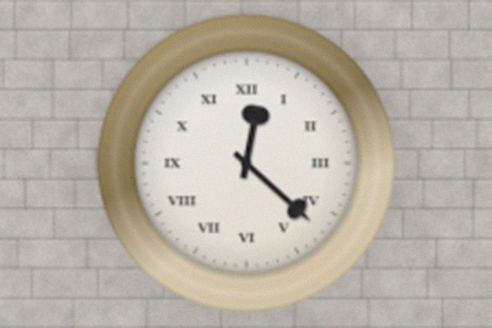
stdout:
**12:22**
